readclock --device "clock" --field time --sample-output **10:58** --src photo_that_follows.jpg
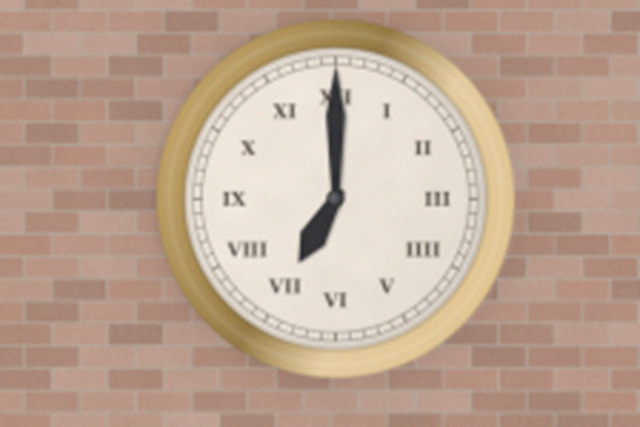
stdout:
**7:00**
